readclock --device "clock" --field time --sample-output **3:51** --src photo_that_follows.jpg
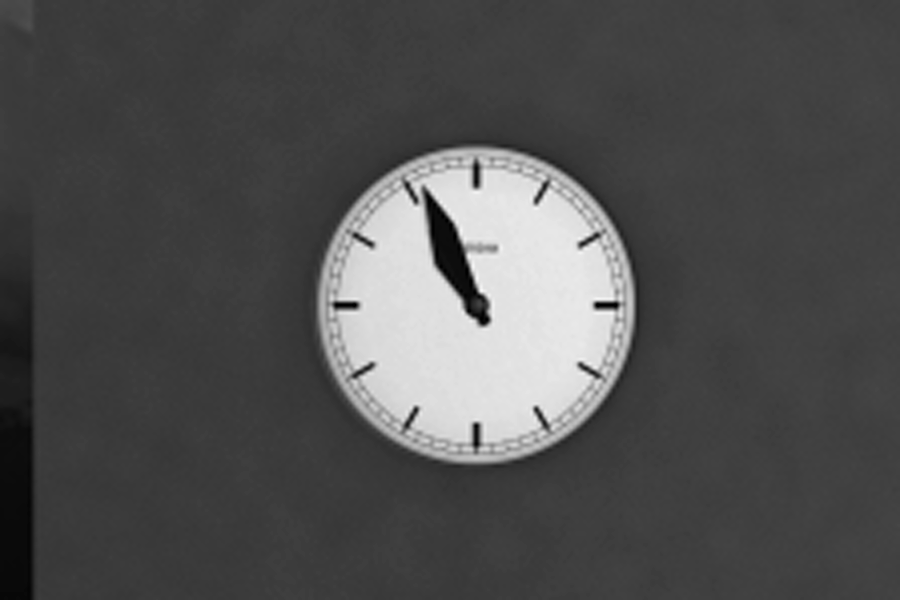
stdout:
**10:56**
